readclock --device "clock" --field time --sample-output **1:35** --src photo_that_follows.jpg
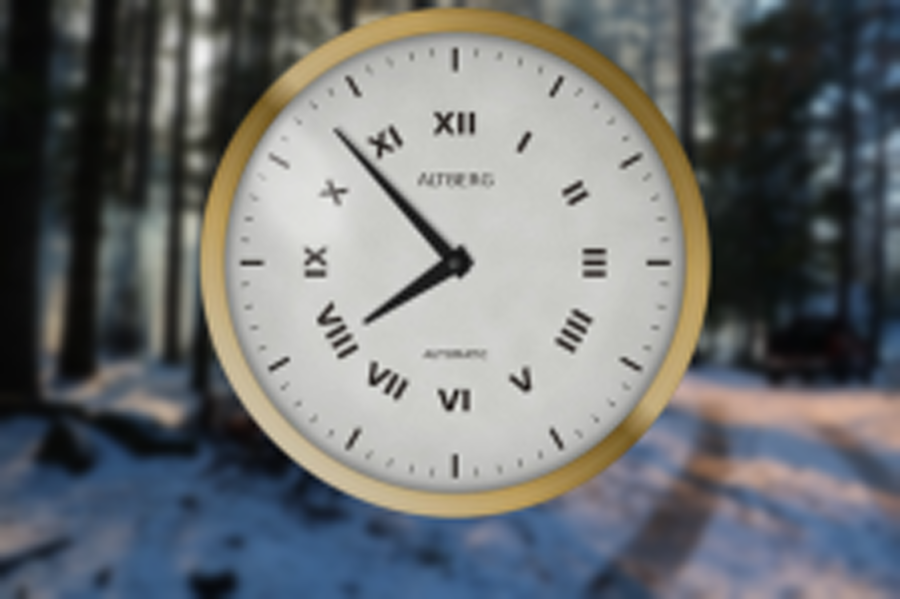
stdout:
**7:53**
